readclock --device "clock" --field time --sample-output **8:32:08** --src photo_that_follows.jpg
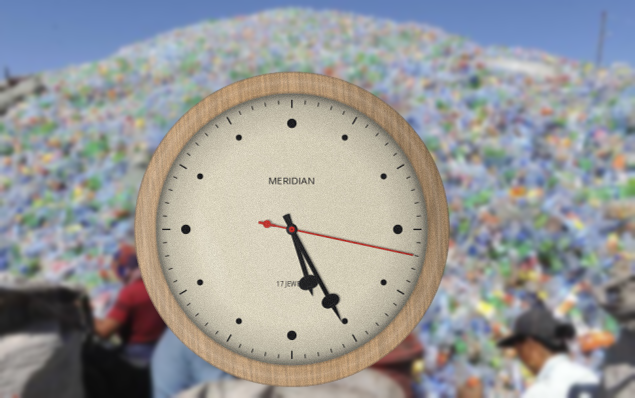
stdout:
**5:25:17**
